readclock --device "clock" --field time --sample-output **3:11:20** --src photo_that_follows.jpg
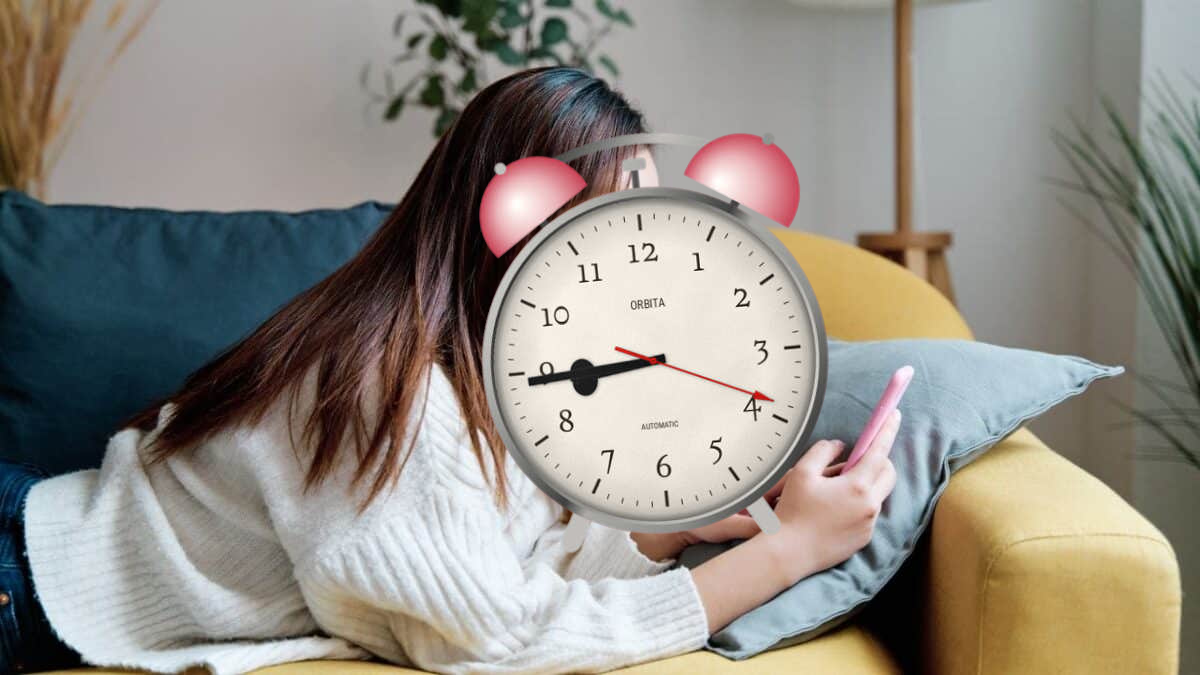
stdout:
**8:44:19**
